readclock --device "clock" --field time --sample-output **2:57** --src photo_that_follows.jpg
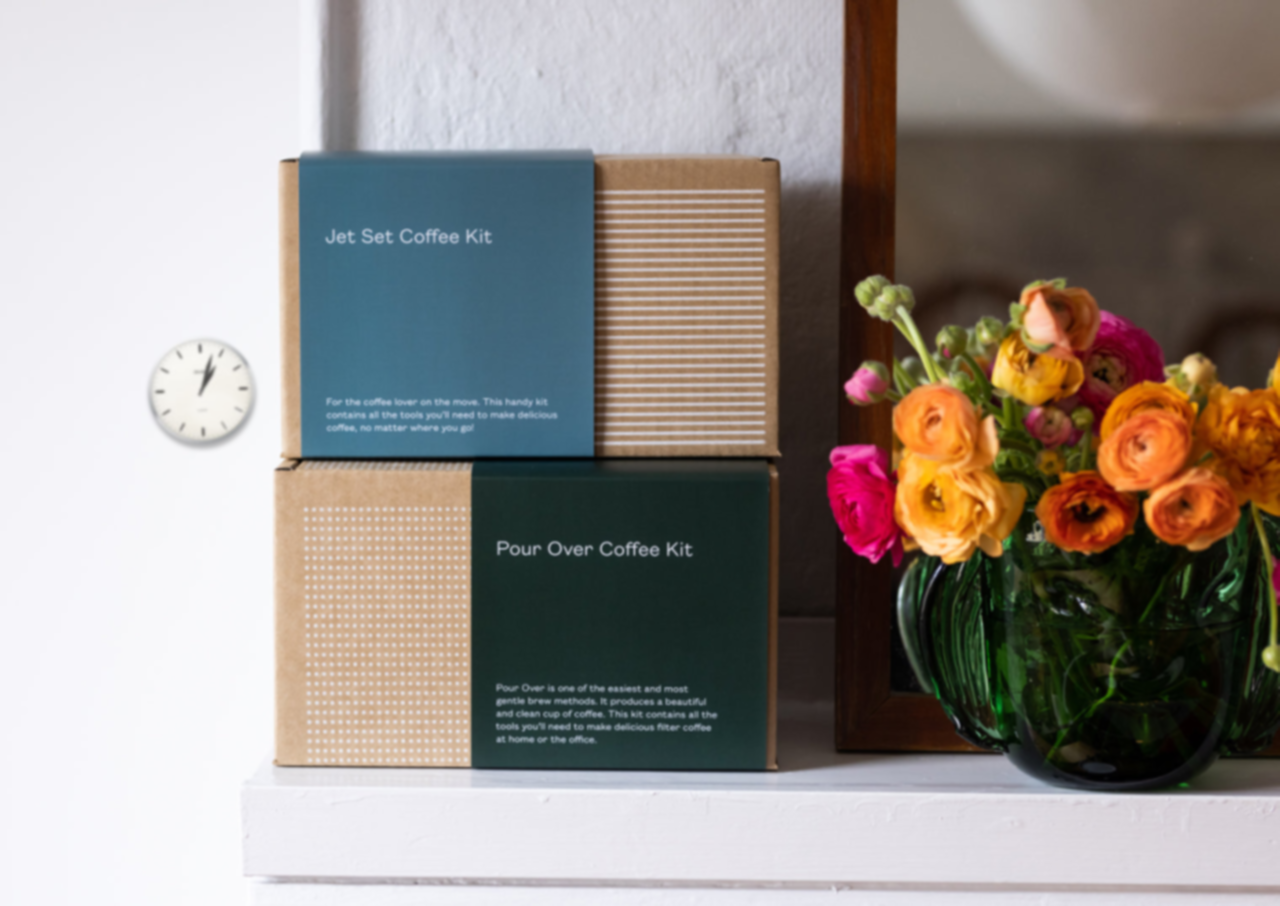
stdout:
**1:03**
